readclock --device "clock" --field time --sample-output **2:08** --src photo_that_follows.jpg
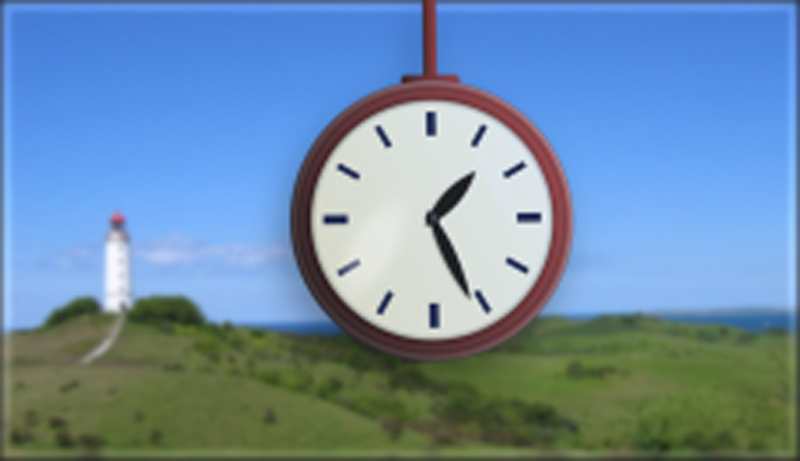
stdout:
**1:26**
